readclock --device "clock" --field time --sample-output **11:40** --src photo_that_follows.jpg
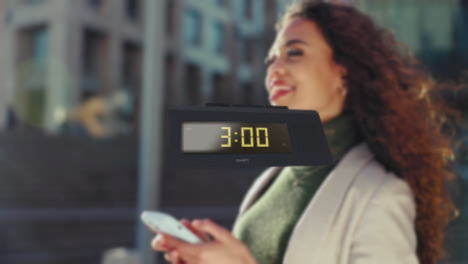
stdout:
**3:00**
